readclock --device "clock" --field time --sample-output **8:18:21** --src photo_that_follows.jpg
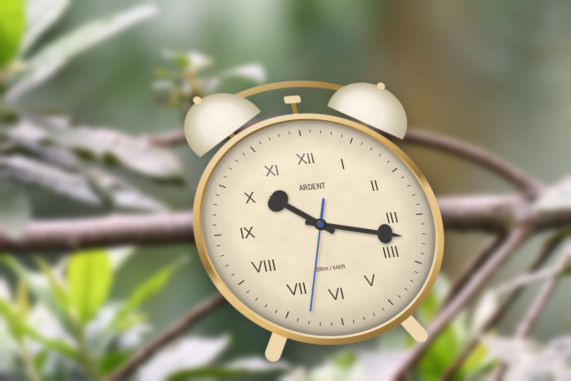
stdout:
**10:17:33**
